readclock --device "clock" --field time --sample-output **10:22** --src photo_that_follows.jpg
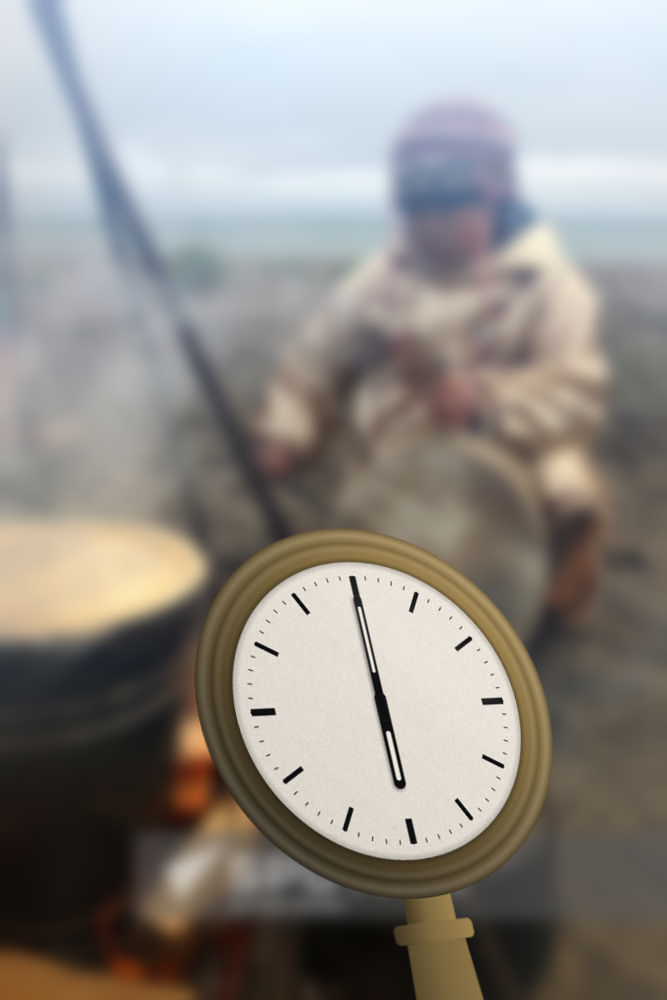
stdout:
**6:00**
